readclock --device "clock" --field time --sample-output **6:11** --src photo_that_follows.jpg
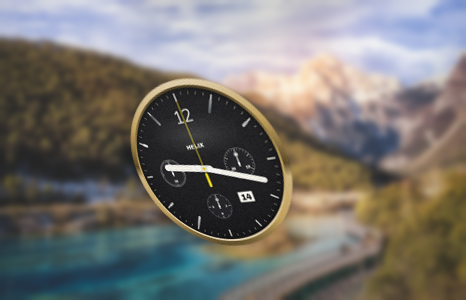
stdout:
**9:18**
